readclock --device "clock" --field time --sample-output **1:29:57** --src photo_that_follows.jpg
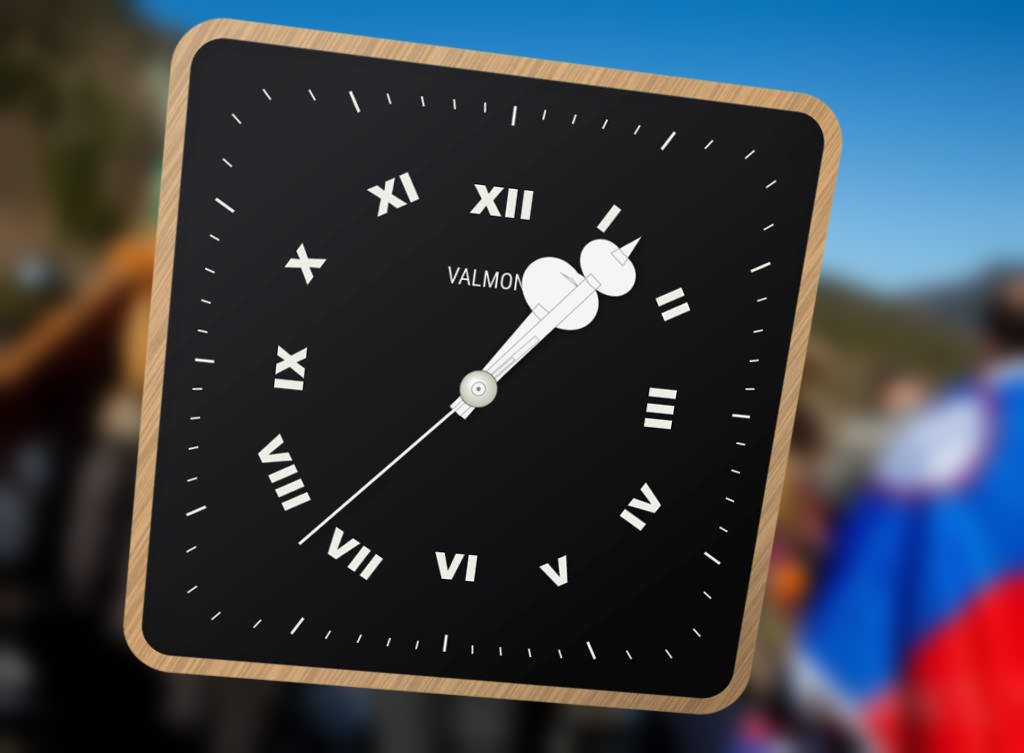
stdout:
**1:06:37**
